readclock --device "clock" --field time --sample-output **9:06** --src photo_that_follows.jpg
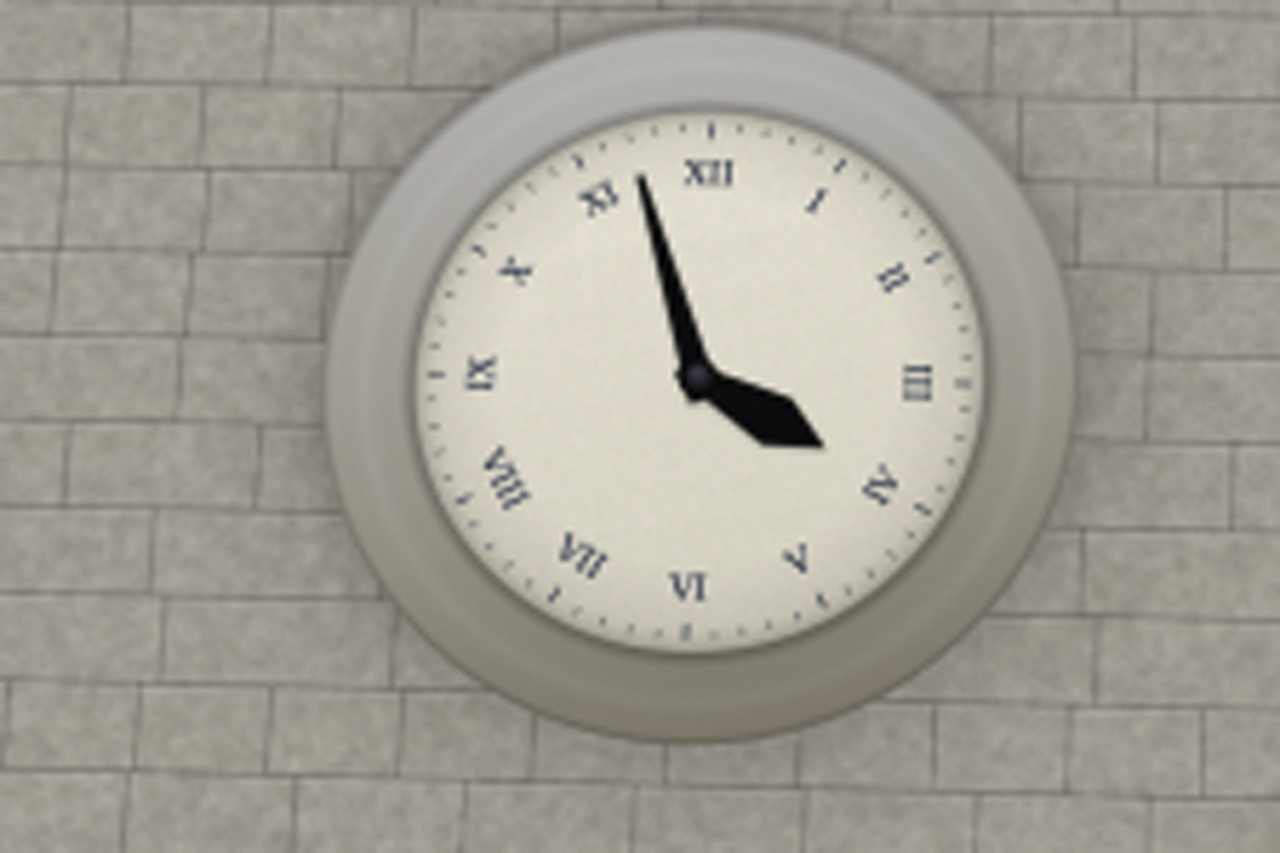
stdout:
**3:57**
